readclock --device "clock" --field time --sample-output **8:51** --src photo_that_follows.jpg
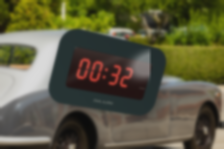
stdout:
**0:32**
